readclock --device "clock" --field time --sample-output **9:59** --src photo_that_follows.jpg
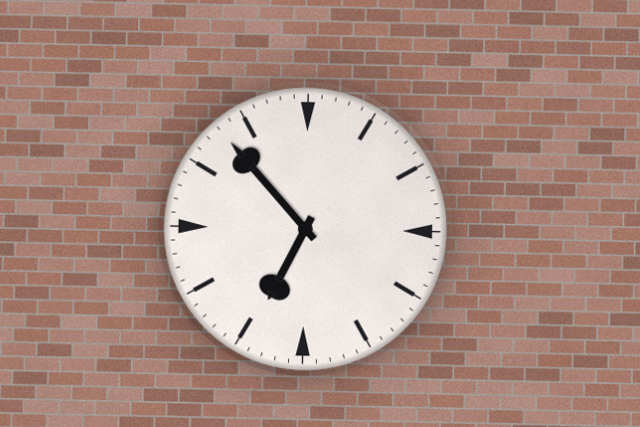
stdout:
**6:53**
